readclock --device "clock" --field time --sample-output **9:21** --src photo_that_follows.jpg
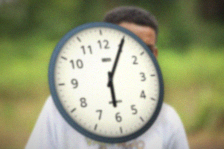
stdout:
**6:05**
